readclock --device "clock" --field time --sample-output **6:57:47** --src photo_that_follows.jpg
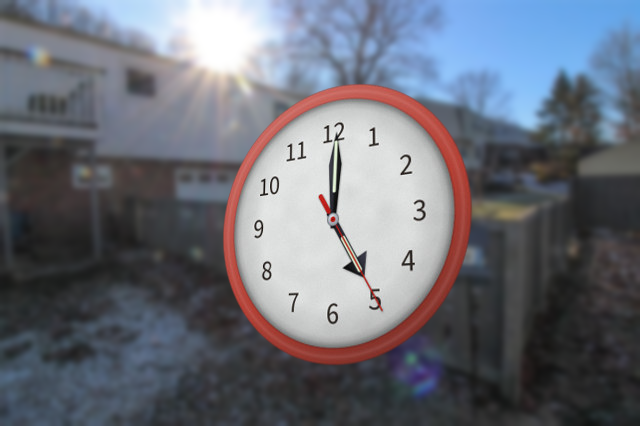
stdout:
**5:00:25**
